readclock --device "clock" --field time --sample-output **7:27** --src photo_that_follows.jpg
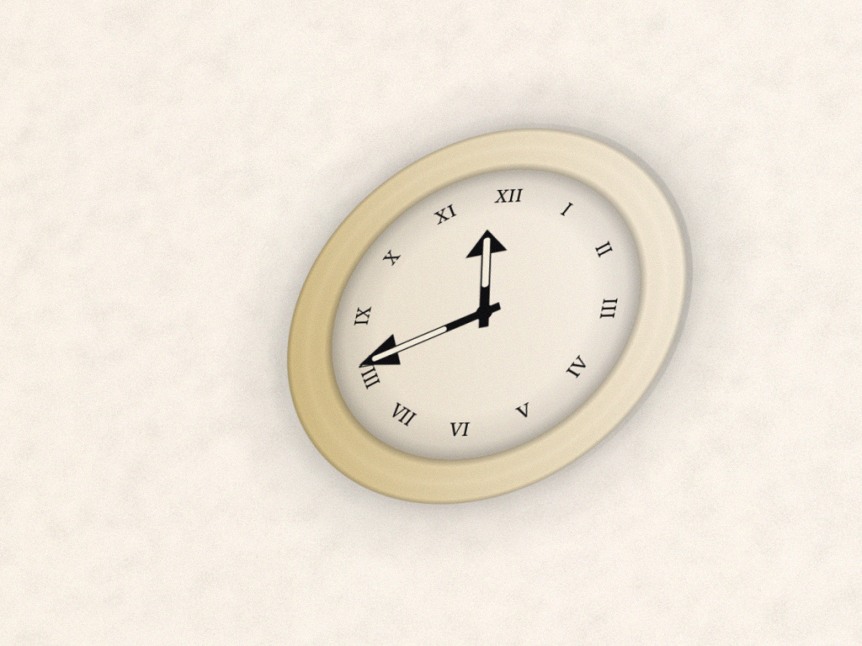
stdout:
**11:41**
